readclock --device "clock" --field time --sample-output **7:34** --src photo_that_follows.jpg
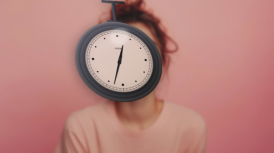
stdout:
**12:33**
